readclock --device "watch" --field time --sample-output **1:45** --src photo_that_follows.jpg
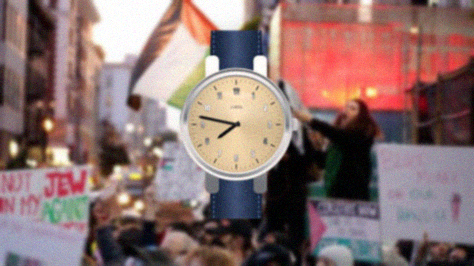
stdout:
**7:47**
